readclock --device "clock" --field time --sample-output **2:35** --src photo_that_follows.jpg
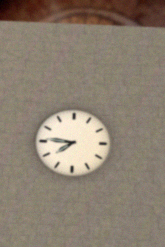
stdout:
**7:46**
